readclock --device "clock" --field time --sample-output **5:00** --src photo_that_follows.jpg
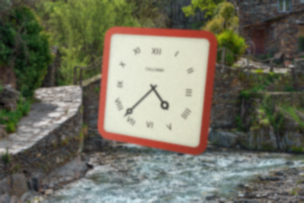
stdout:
**4:37**
